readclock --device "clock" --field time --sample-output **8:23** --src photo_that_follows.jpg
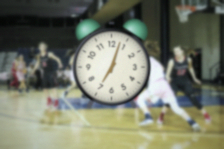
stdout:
**7:03**
